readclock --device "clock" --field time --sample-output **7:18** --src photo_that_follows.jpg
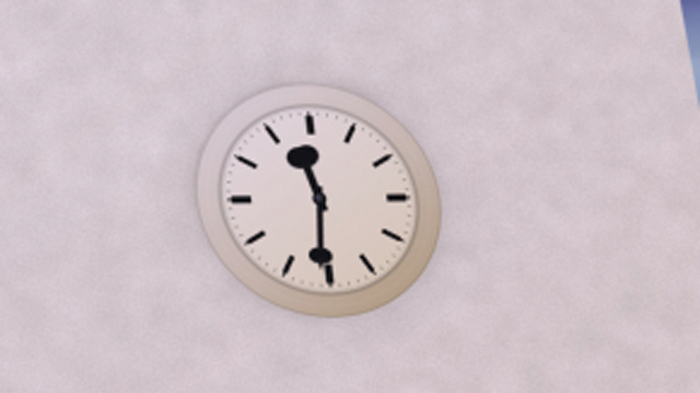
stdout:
**11:31**
